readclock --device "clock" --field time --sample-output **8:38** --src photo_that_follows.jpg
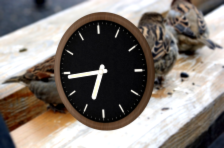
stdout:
**6:44**
